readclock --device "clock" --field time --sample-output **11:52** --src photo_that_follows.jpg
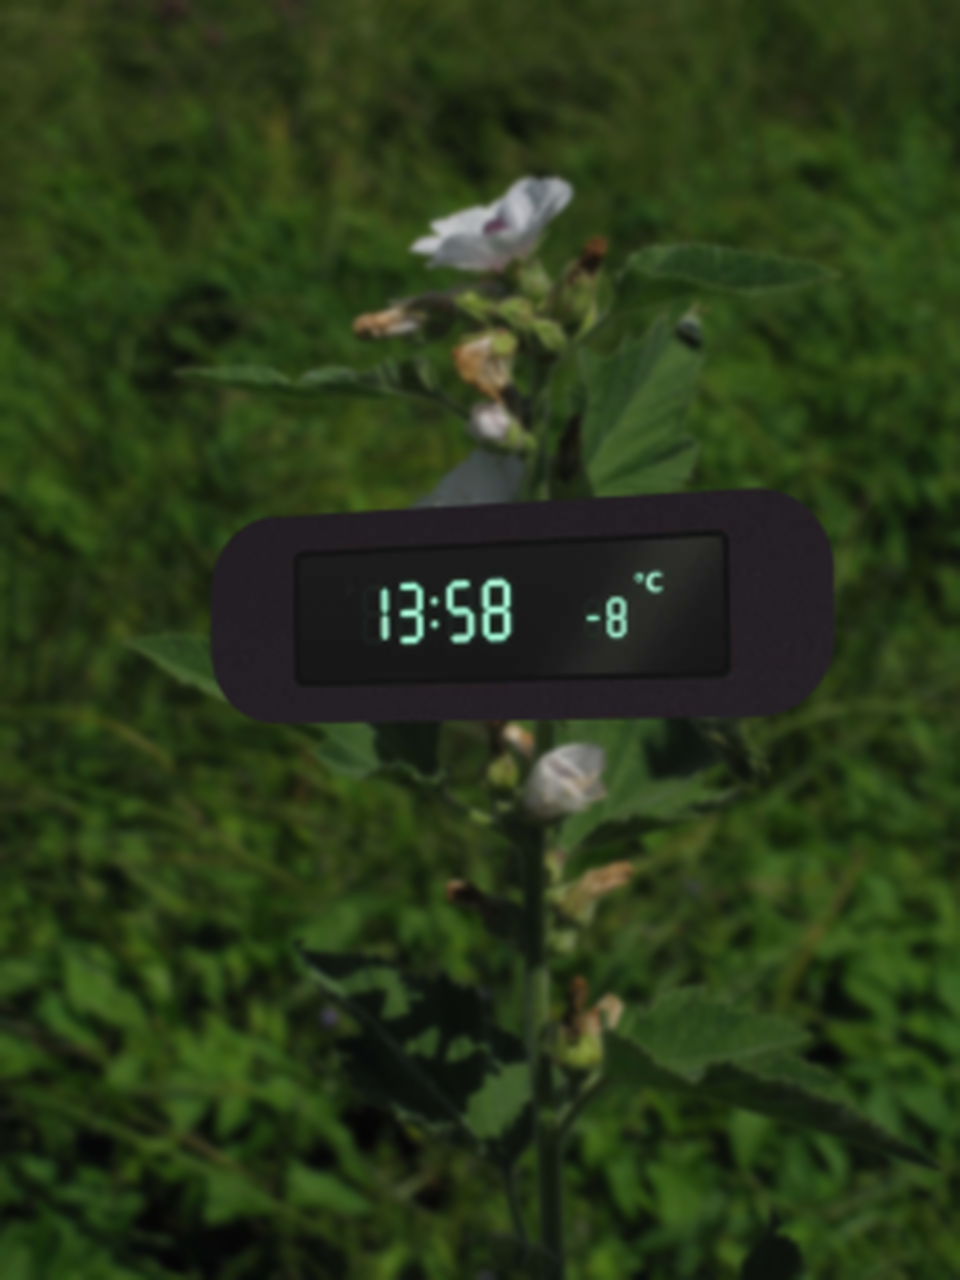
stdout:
**13:58**
